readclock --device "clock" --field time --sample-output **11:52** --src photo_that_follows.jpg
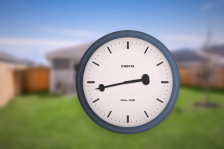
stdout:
**2:43**
